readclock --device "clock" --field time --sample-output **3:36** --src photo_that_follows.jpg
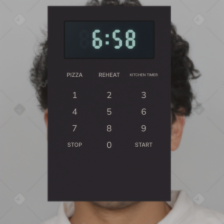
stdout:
**6:58**
